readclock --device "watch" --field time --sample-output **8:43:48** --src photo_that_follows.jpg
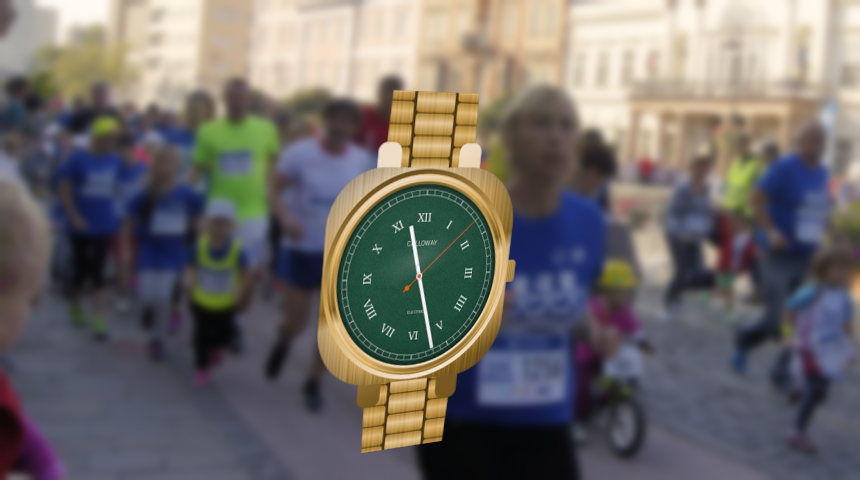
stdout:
**11:27:08**
